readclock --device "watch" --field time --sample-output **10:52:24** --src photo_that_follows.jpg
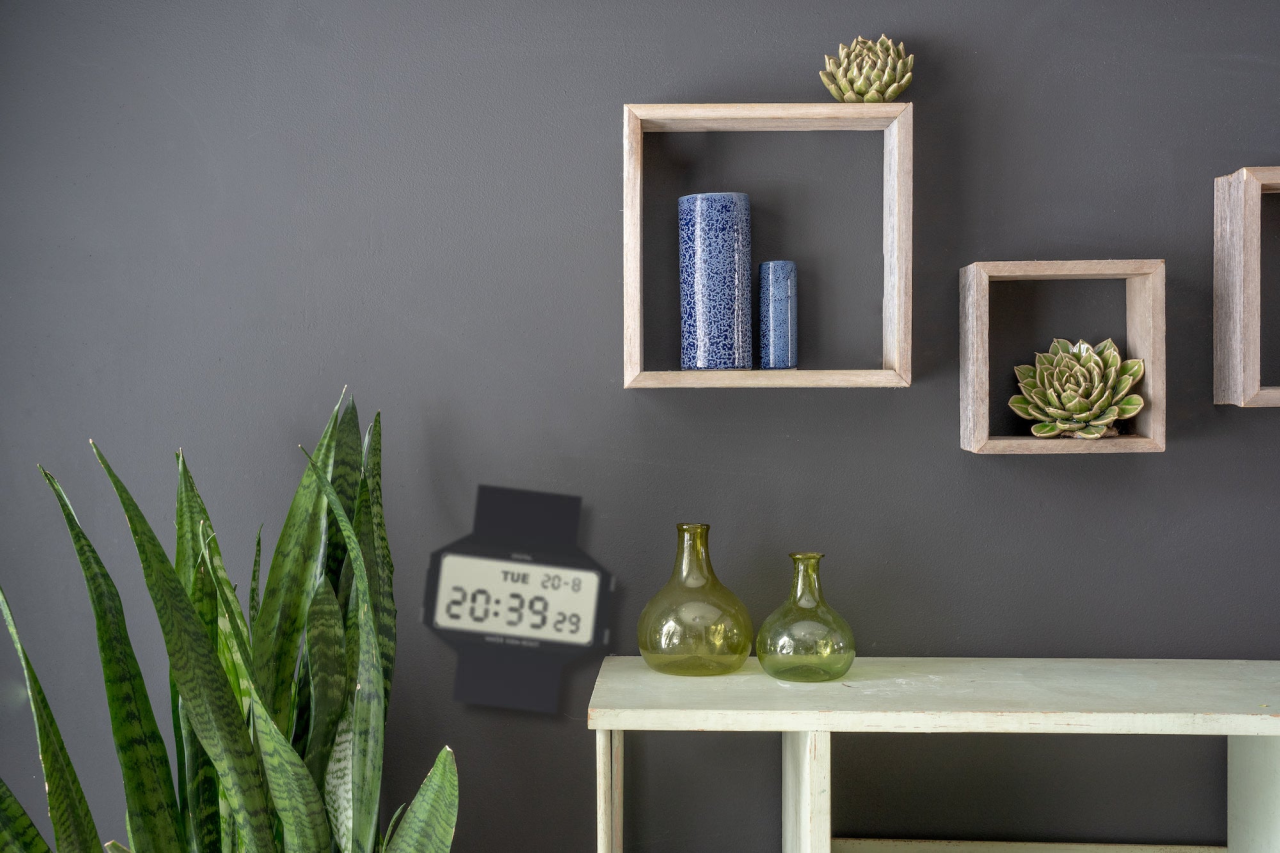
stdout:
**20:39:29**
